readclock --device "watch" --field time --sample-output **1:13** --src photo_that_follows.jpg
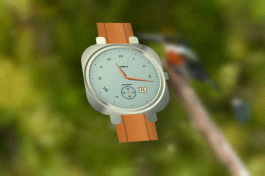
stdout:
**11:17**
